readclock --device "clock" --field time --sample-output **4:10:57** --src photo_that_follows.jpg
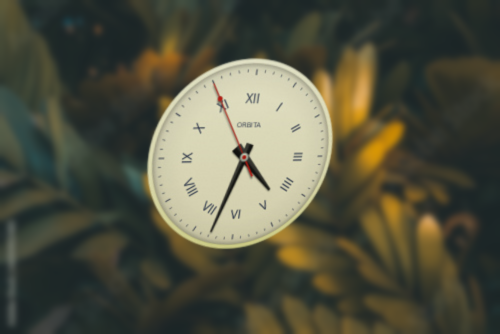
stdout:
**4:32:55**
